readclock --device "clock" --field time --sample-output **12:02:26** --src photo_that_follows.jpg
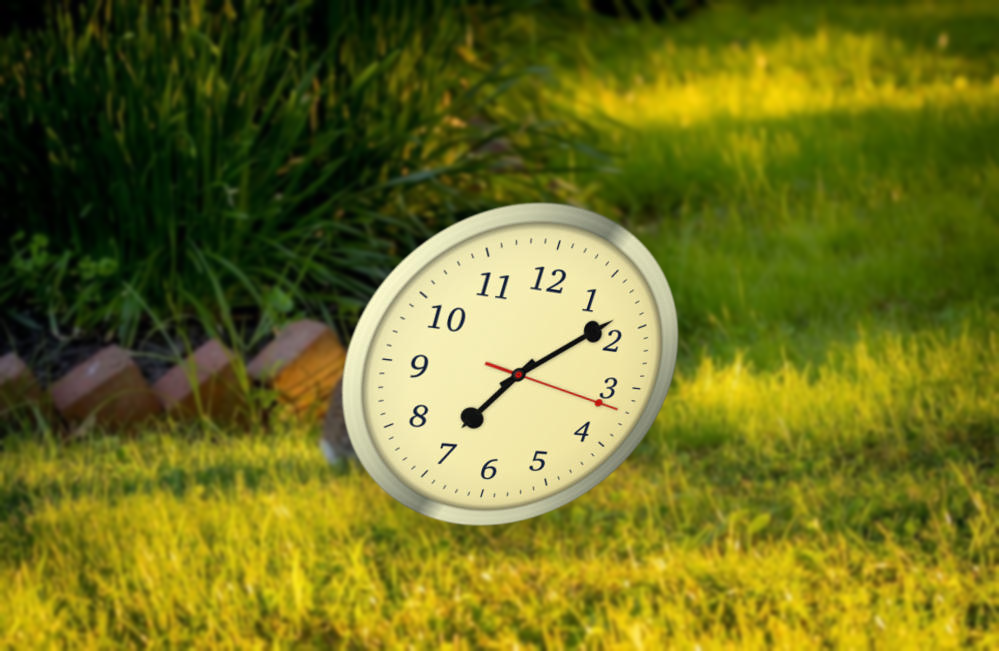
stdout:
**7:08:17**
